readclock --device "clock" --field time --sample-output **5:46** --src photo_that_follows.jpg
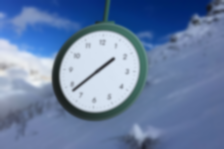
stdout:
**1:38**
